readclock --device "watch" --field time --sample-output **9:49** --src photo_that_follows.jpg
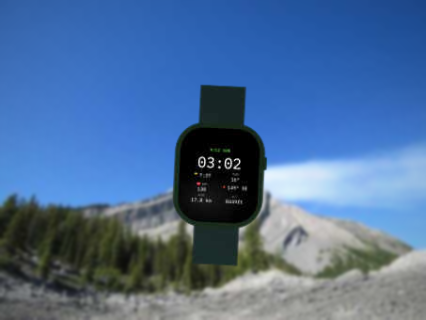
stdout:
**3:02**
